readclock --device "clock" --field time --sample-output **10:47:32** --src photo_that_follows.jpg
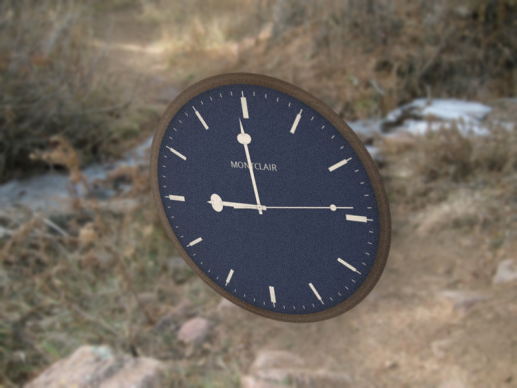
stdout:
**8:59:14**
